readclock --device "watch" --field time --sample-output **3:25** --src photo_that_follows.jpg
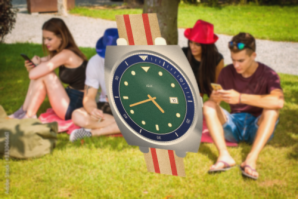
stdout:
**4:42**
